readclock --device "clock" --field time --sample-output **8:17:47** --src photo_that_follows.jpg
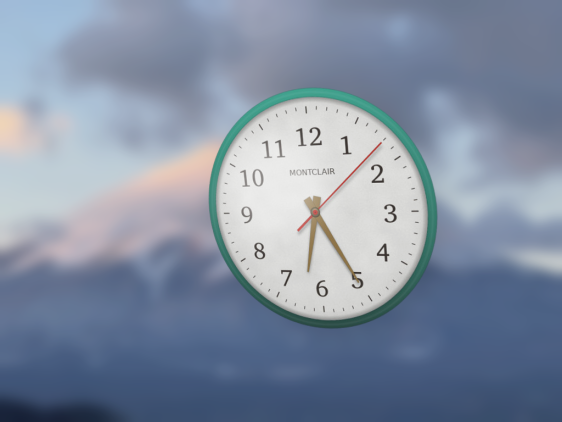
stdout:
**6:25:08**
